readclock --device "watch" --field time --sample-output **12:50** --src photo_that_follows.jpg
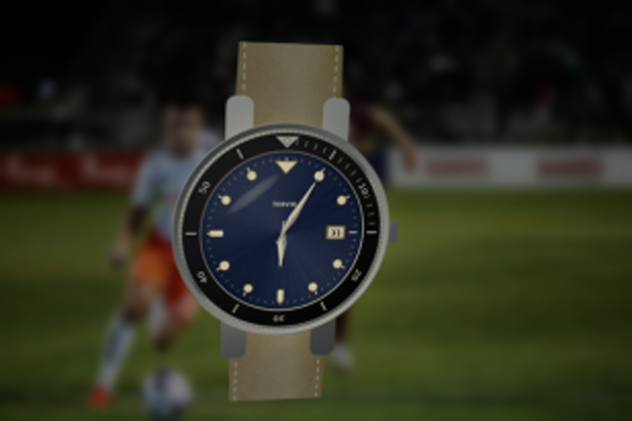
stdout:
**6:05**
